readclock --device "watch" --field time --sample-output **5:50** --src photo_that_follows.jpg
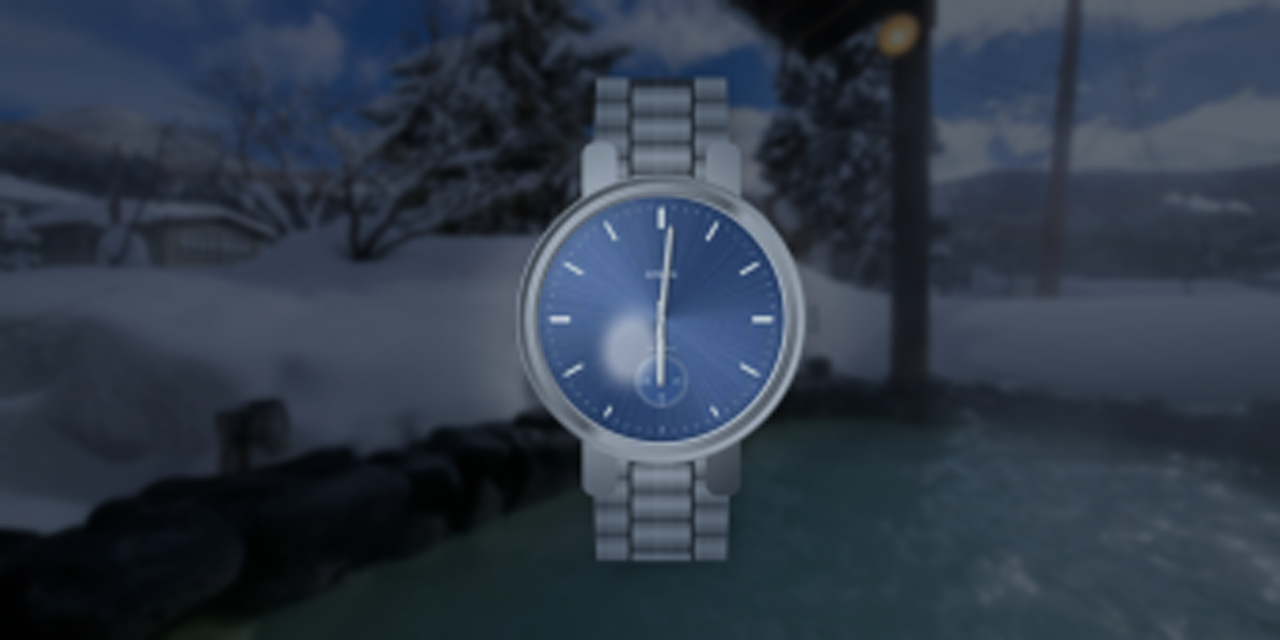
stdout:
**6:01**
